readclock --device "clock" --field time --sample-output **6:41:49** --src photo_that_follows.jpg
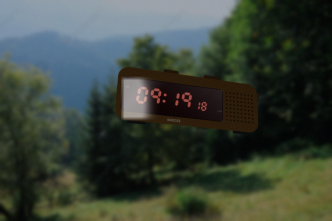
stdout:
**9:19:18**
